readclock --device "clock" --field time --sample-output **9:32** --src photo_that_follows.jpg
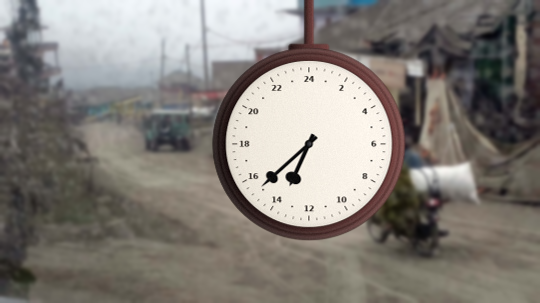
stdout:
**13:38**
